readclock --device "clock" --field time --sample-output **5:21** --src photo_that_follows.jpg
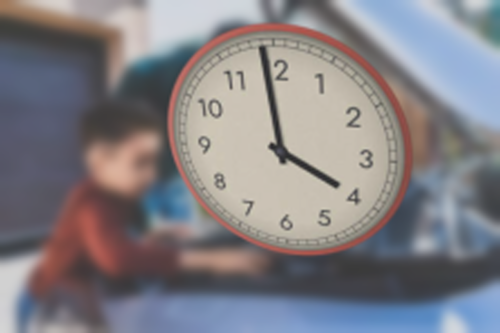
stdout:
**3:59**
